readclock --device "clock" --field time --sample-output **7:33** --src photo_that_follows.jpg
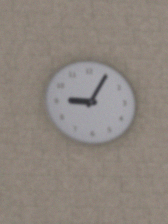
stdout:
**9:05**
